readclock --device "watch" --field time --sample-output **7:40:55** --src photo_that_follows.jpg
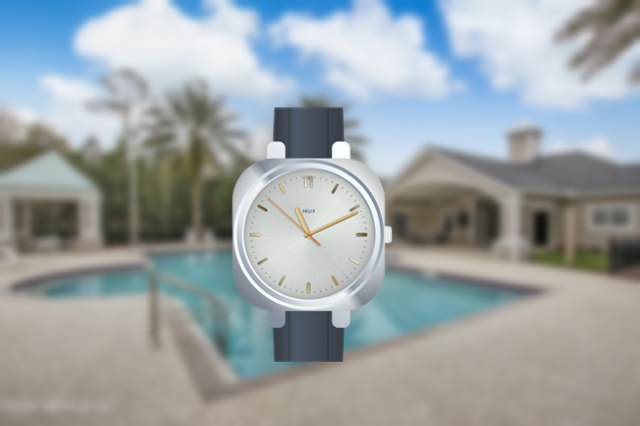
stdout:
**11:10:52**
